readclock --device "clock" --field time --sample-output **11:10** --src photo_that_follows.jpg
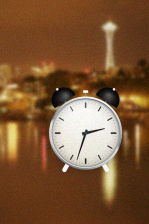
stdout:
**2:33**
